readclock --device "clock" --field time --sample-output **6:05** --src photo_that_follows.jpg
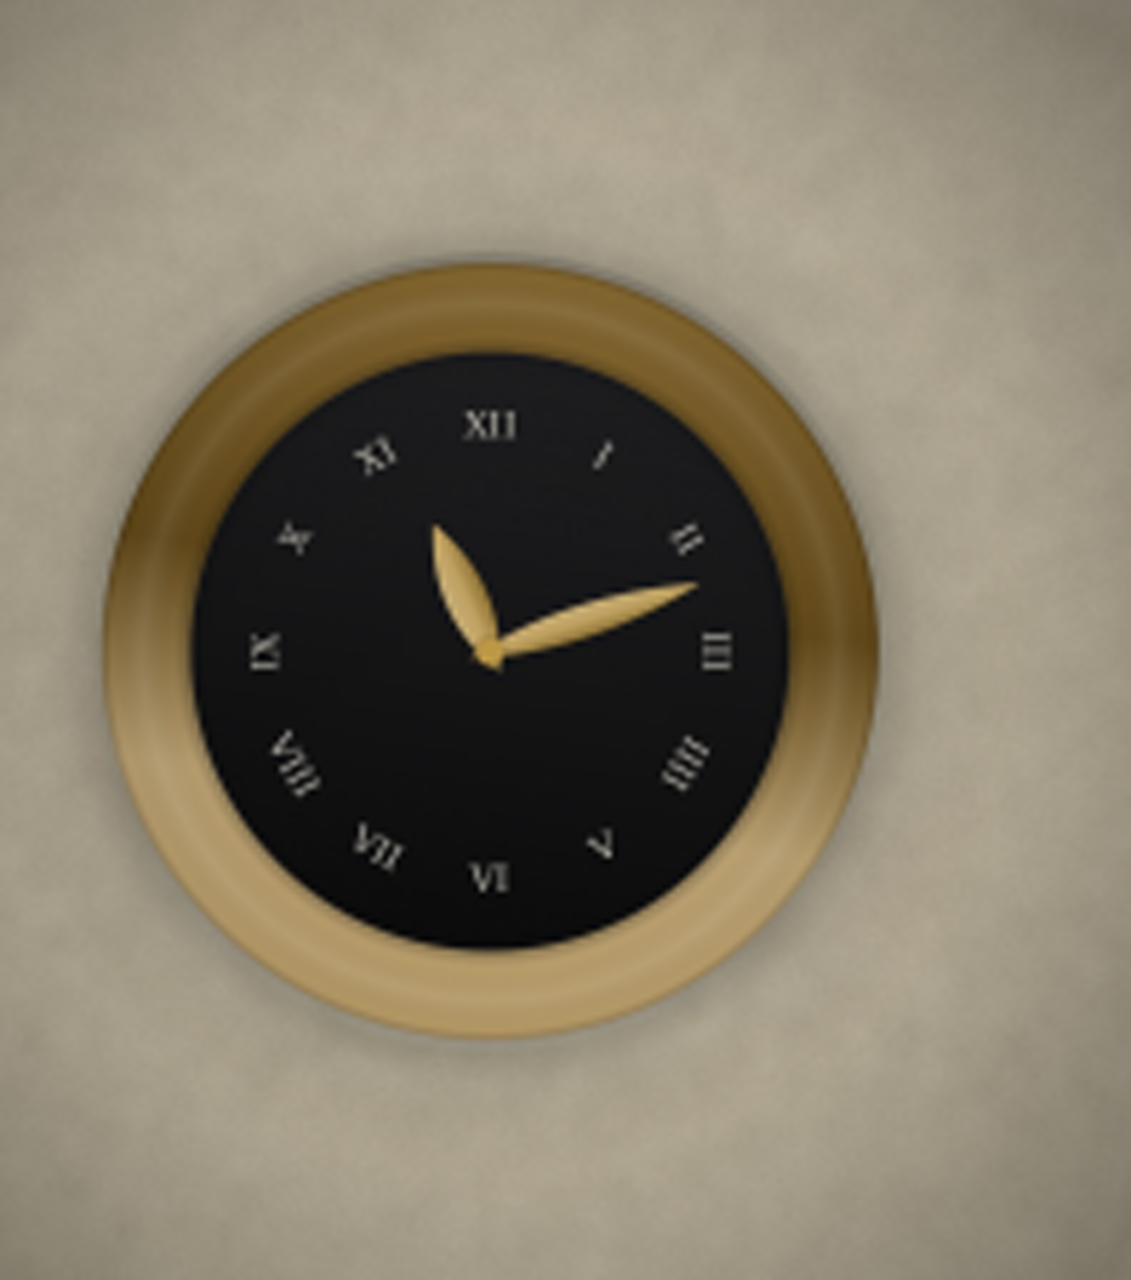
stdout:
**11:12**
